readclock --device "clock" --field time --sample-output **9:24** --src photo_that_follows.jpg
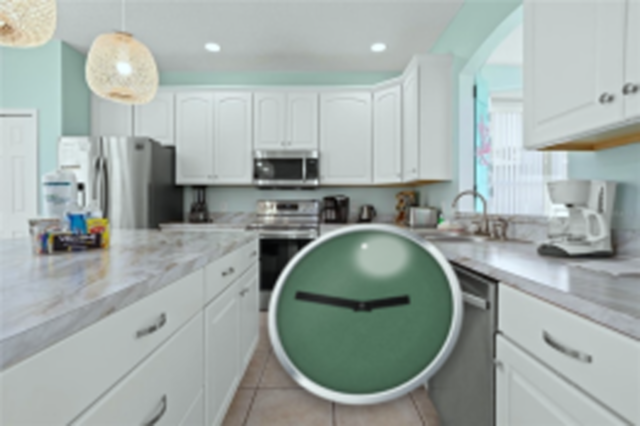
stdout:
**2:47**
